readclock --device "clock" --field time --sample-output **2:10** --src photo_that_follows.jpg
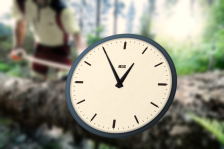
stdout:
**12:55**
